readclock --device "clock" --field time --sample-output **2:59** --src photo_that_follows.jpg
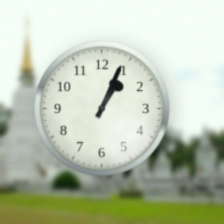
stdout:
**1:04**
